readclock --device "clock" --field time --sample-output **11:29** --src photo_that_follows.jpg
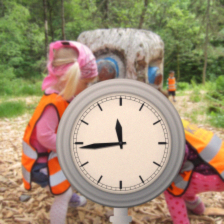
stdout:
**11:44**
